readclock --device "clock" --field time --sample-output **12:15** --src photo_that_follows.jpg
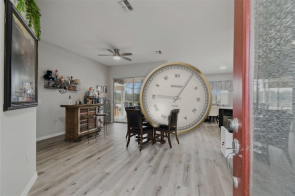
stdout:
**9:05**
